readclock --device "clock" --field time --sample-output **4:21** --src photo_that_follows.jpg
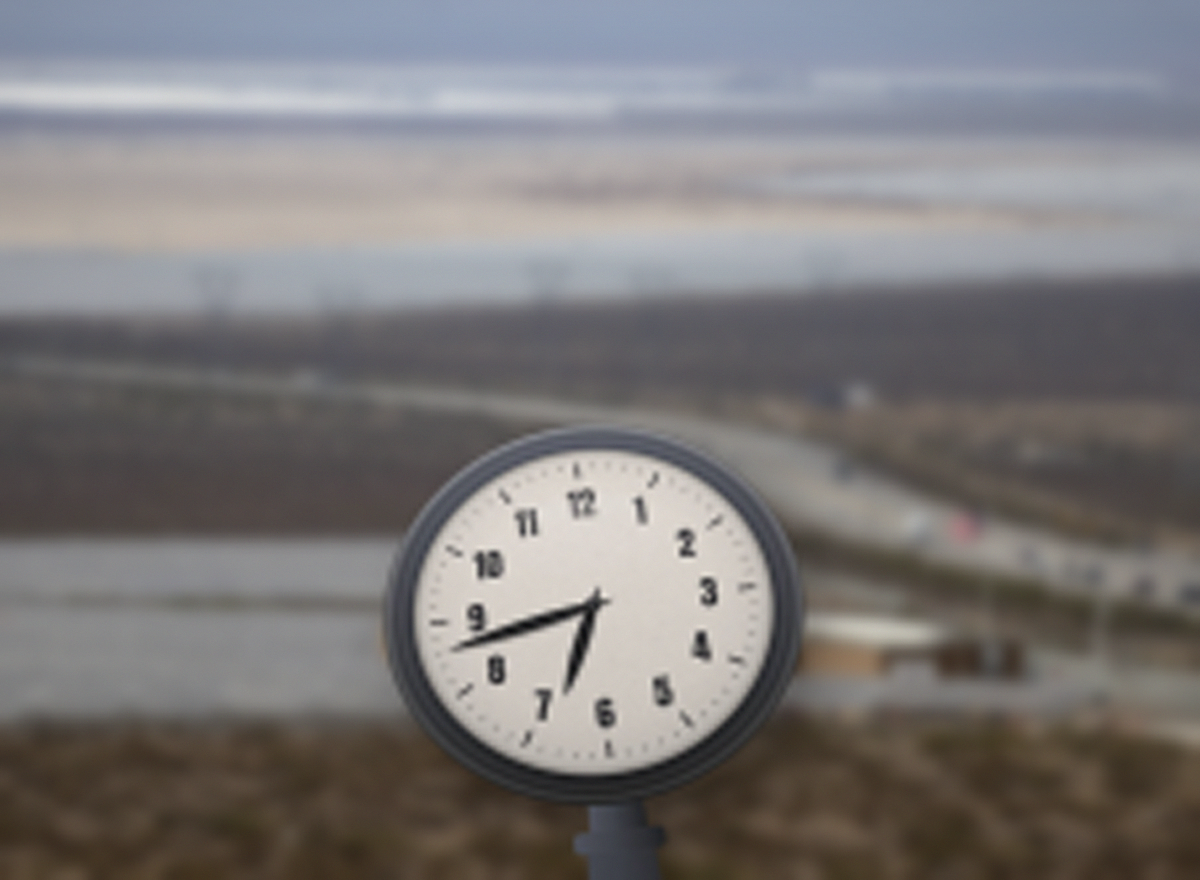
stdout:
**6:43**
